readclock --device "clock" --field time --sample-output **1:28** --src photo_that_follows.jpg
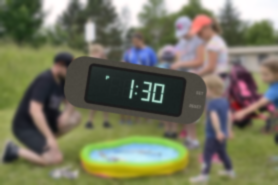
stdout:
**1:30**
